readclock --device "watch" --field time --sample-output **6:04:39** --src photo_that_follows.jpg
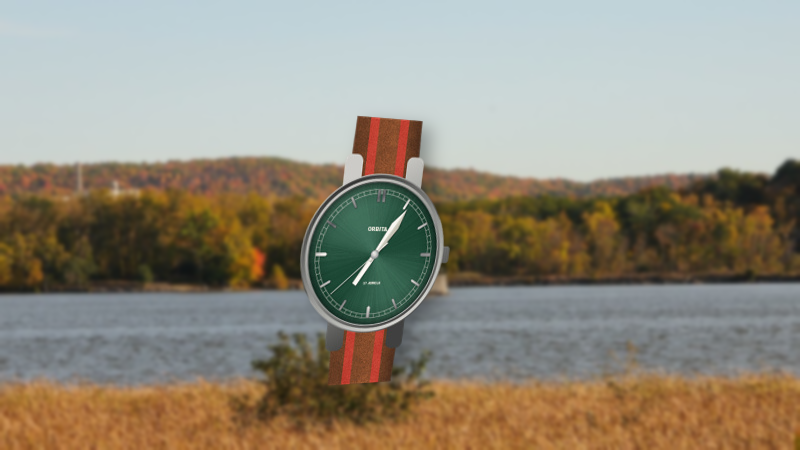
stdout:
**7:05:38**
